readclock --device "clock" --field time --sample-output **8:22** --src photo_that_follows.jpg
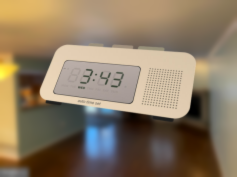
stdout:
**3:43**
